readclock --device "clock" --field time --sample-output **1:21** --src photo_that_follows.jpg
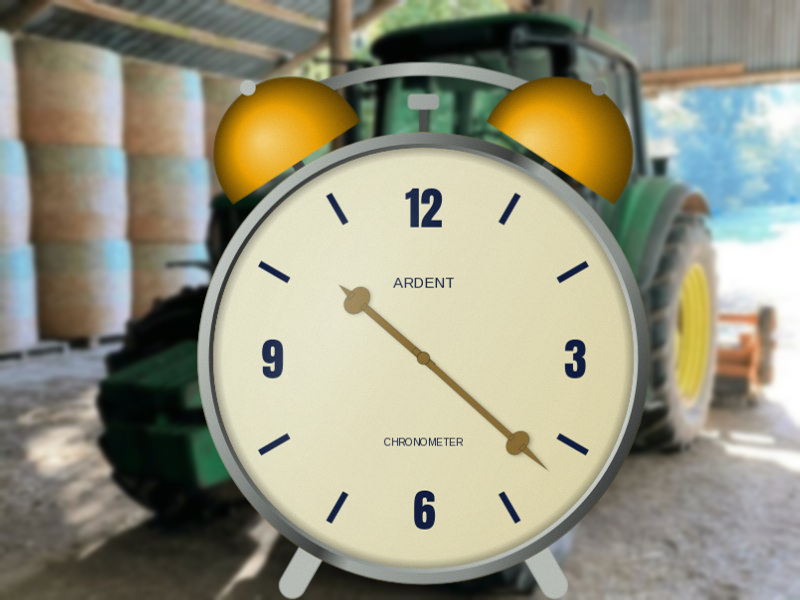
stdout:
**10:22**
